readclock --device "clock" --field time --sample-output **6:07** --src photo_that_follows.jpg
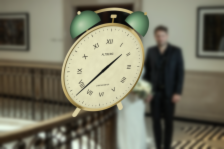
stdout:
**1:38**
